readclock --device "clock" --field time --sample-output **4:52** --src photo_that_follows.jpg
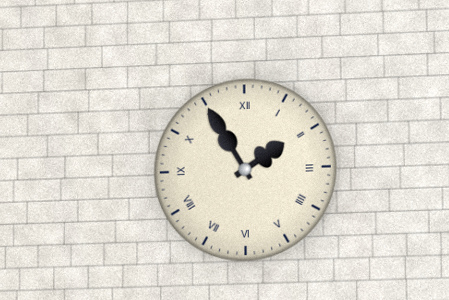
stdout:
**1:55**
